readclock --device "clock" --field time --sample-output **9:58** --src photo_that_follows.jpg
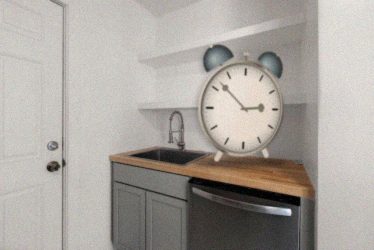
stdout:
**2:52**
